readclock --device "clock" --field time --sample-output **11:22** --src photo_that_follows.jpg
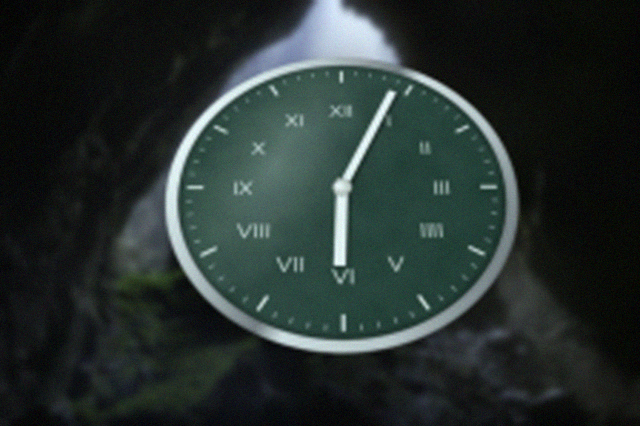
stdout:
**6:04**
